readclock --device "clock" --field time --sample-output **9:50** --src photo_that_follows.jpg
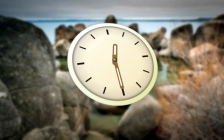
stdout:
**12:30**
